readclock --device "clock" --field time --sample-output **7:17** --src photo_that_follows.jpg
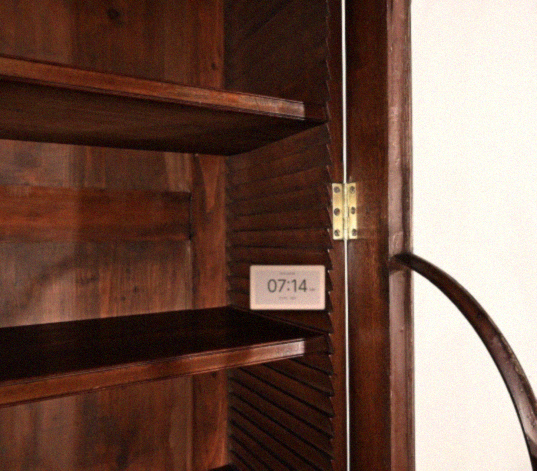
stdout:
**7:14**
